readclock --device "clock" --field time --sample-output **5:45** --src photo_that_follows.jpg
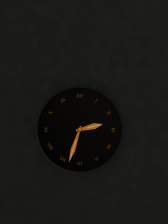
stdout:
**2:33**
